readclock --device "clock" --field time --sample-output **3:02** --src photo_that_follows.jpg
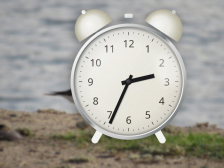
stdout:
**2:34**
